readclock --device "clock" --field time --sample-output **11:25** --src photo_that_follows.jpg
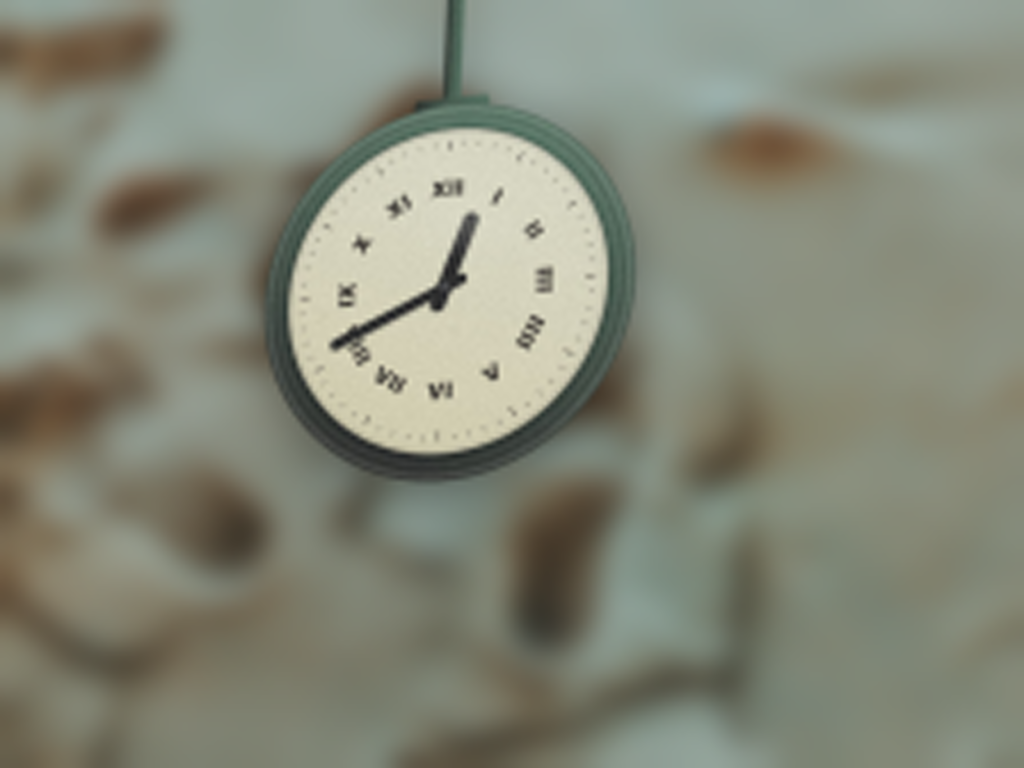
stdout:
**12:41**
